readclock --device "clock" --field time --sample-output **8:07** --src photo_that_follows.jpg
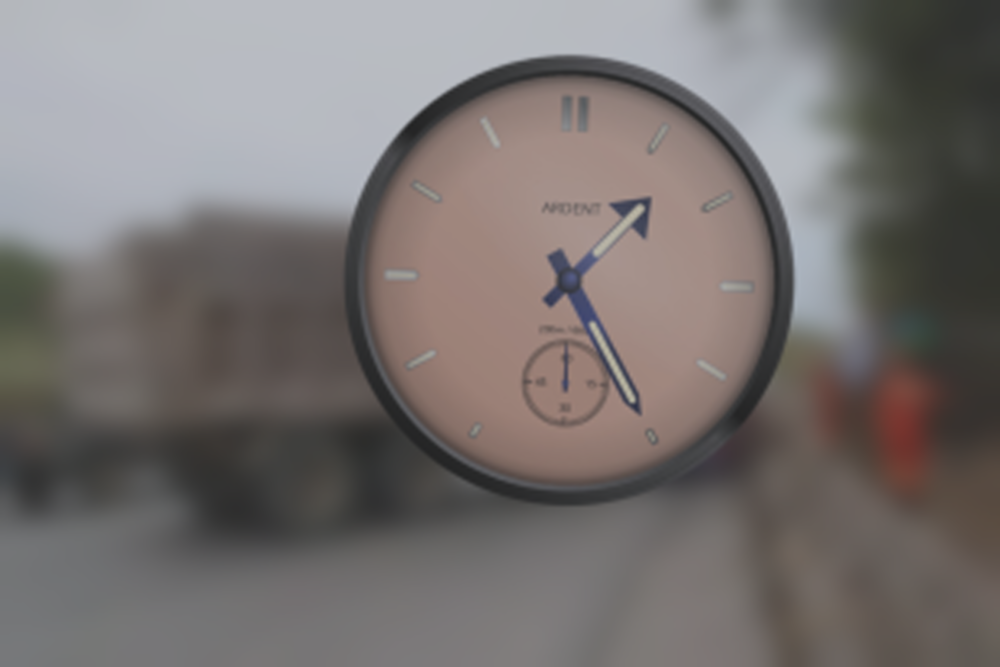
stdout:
**1:25**
